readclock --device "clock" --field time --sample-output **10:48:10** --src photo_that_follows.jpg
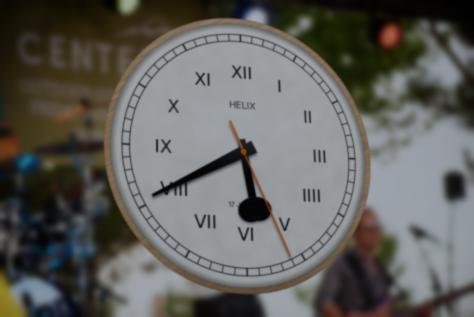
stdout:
**5:40:26**
